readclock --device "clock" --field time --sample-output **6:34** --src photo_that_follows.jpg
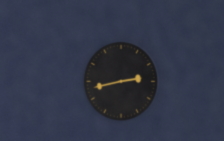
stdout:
**2:43**
